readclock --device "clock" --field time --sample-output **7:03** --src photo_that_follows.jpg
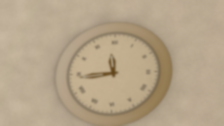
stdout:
**11:44**
